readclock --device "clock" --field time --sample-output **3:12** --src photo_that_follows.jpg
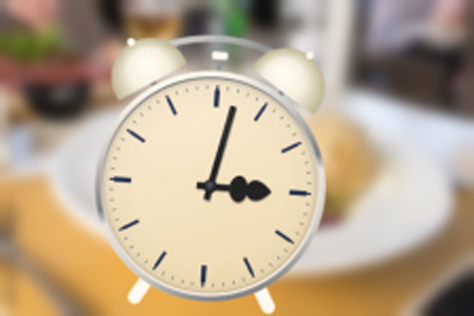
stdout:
**3:02**
